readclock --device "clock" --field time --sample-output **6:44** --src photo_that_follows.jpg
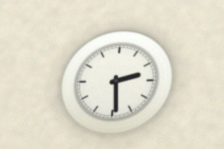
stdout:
**2:29**
